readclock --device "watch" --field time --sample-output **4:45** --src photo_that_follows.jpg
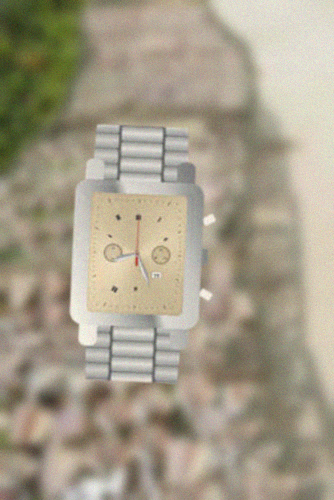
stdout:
**8:26**
